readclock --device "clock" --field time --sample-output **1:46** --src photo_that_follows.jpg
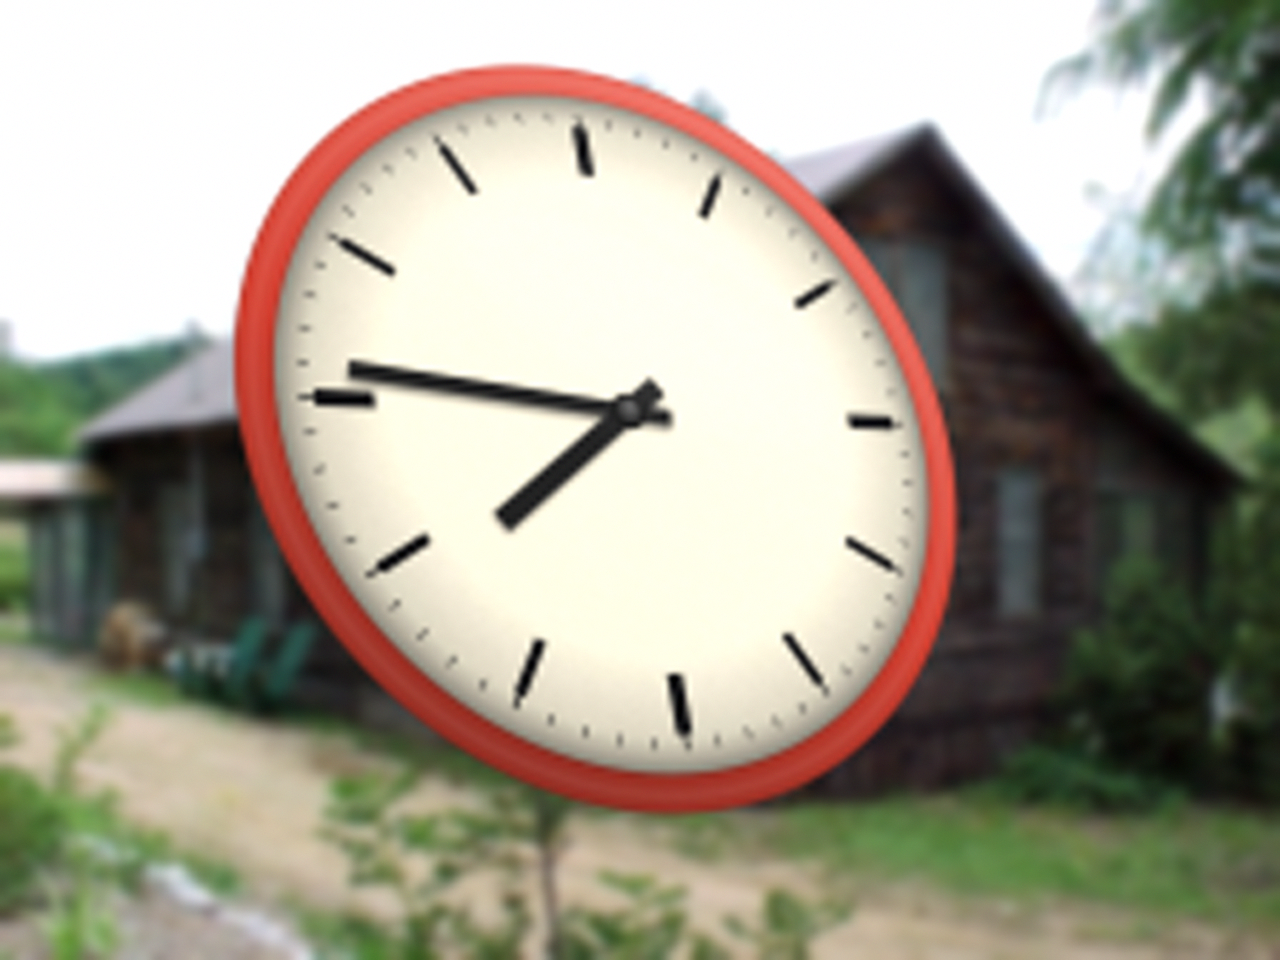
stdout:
**7:46**
